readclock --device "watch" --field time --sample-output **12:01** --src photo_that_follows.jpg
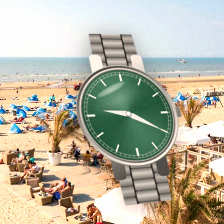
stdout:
**9:20**
